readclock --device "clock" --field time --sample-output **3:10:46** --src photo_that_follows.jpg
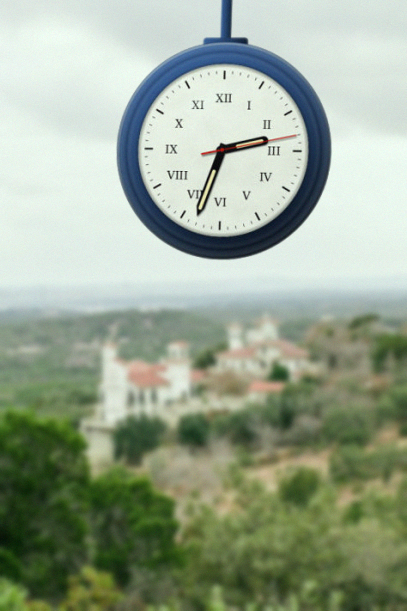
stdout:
**2:33:13**
